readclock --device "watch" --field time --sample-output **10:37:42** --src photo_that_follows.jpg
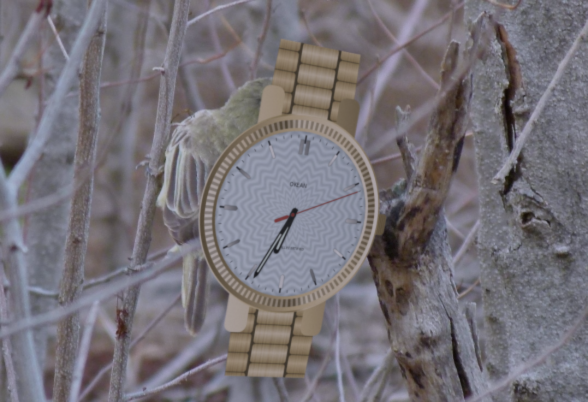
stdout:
**6:34:11**
